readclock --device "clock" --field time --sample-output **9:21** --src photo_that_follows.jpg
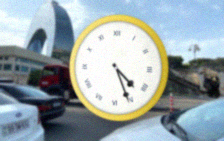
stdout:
**4:26**
